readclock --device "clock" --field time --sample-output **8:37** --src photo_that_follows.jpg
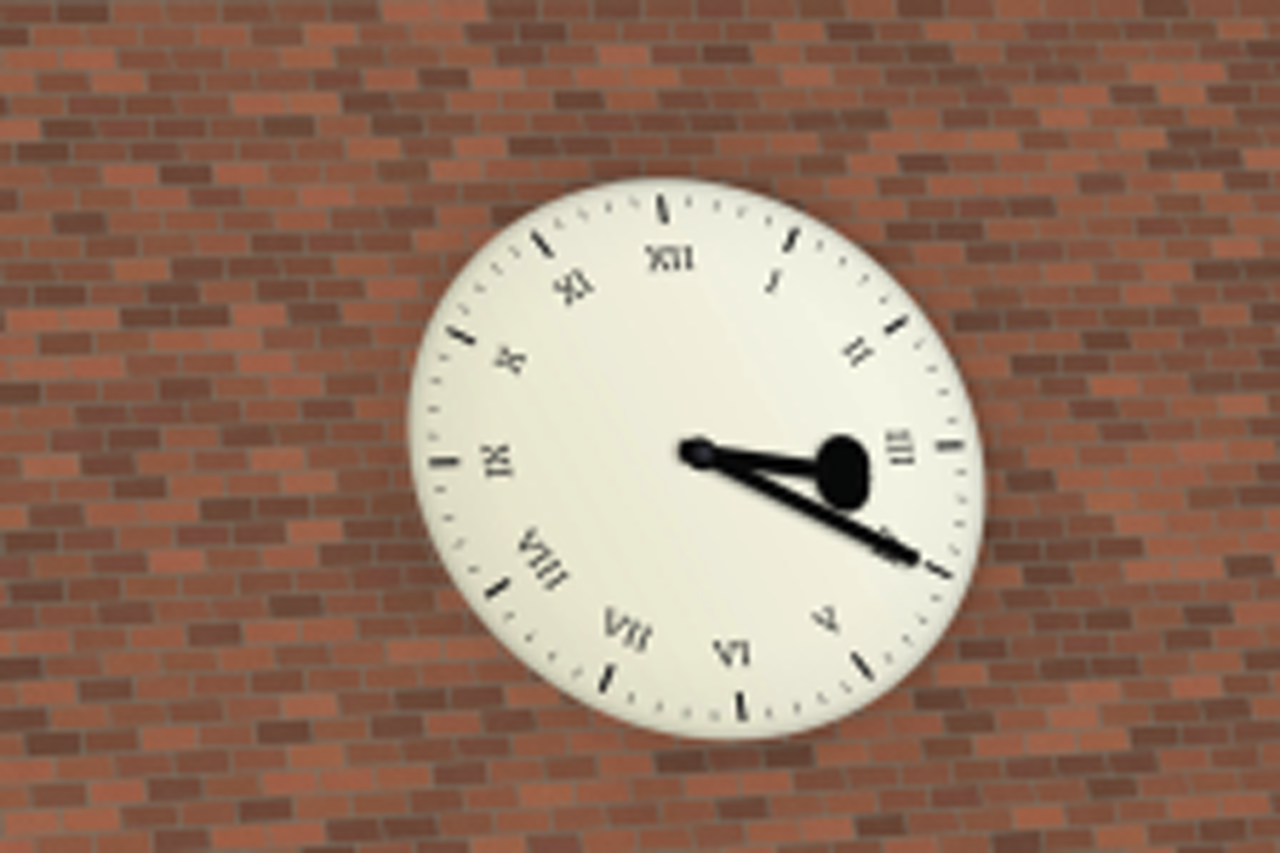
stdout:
**3:20**
